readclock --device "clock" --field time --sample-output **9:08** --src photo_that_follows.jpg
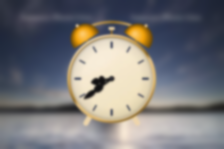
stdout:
**8:39**
